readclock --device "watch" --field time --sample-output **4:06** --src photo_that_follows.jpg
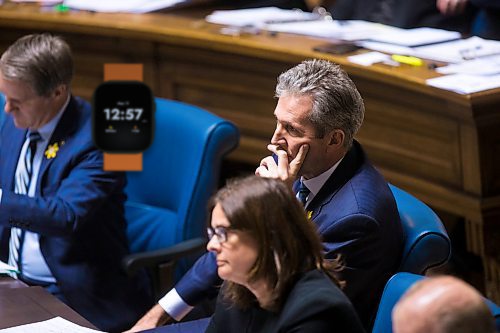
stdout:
**12:57**
